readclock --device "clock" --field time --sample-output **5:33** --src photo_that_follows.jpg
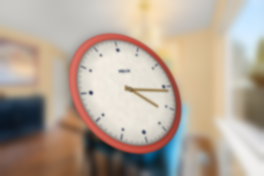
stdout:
**4:16**
